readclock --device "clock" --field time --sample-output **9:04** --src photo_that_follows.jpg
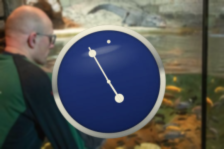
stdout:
**4:55**
